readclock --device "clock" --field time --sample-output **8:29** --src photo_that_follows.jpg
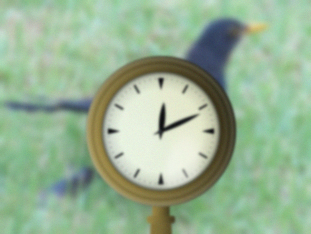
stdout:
**12:11**
